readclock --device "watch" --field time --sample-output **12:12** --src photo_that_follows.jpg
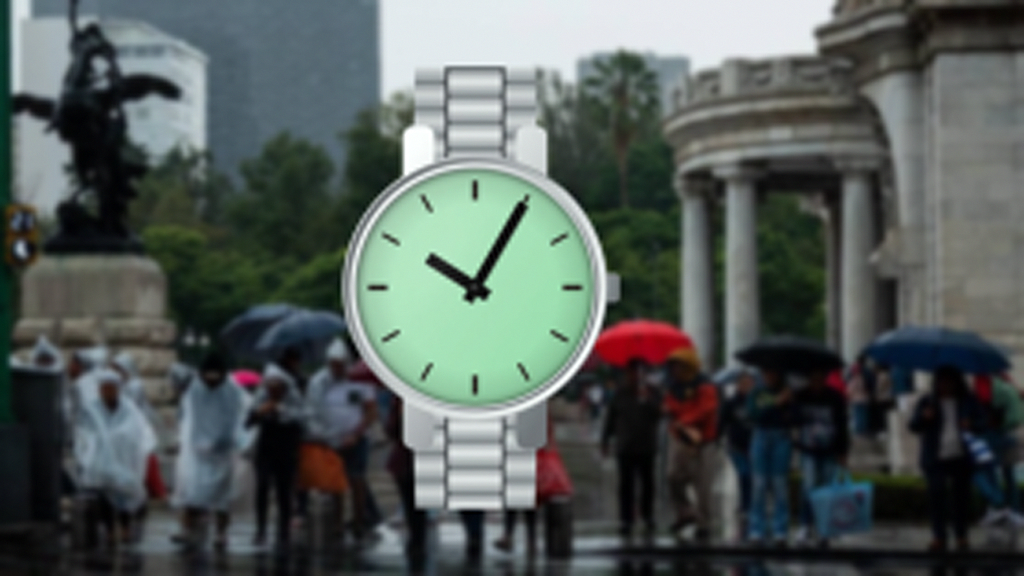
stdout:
**10:05**
